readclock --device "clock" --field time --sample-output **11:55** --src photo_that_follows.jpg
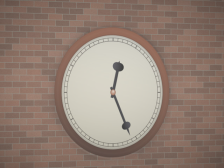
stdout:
**12:26**
